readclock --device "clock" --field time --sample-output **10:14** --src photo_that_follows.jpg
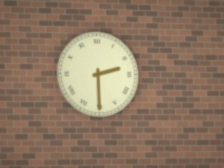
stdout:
**2:30**
